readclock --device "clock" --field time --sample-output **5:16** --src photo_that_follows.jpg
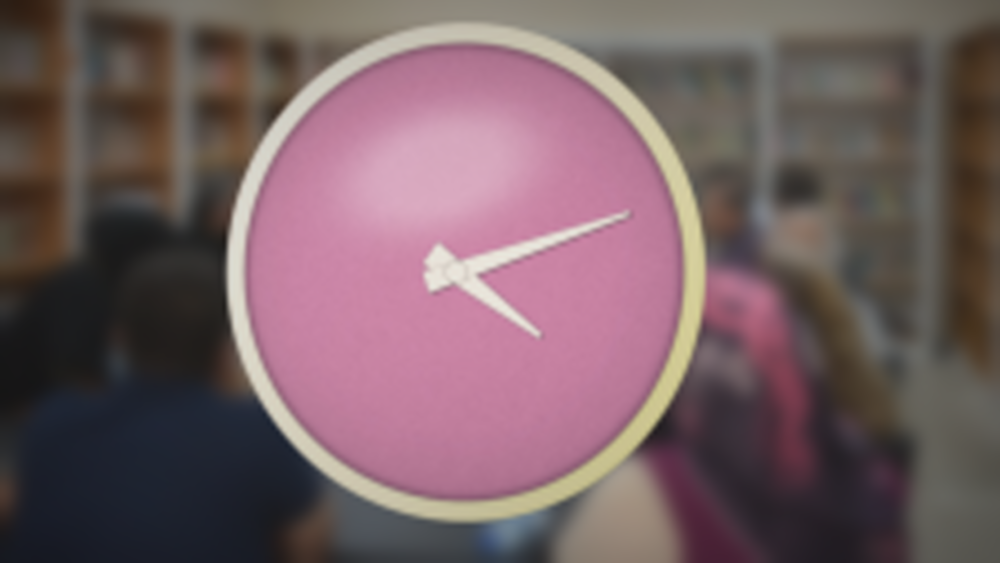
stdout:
**4:12**
